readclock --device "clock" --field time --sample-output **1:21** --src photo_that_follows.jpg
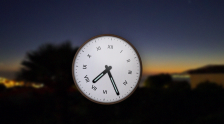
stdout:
**7:25**
